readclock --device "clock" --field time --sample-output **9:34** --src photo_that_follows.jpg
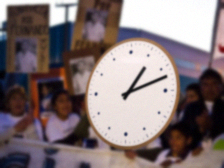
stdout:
**1:12**
